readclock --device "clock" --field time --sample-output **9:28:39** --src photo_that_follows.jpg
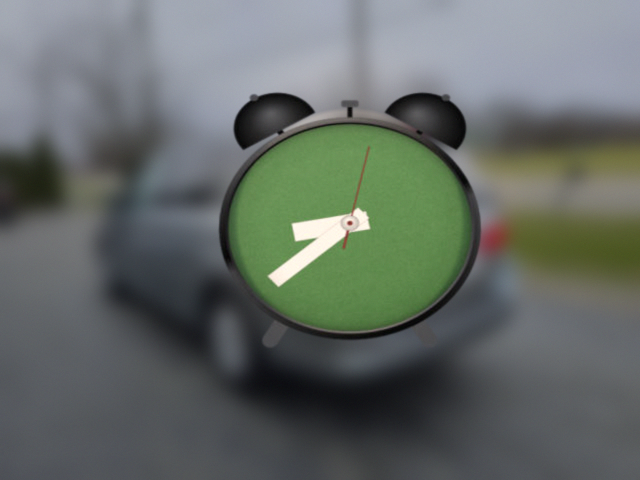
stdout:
**8:38:02**
